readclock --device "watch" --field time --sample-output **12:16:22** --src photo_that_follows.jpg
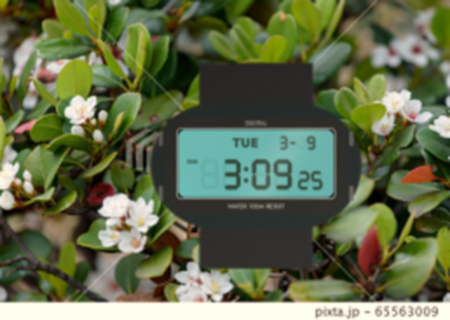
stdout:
**3:09:25**
